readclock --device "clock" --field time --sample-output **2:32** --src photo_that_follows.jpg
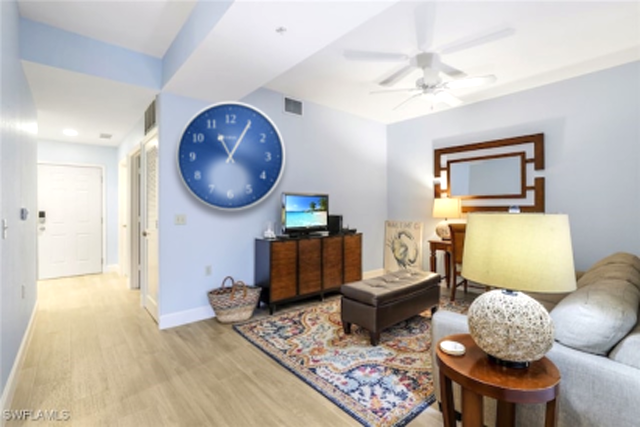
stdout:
**11:05**
